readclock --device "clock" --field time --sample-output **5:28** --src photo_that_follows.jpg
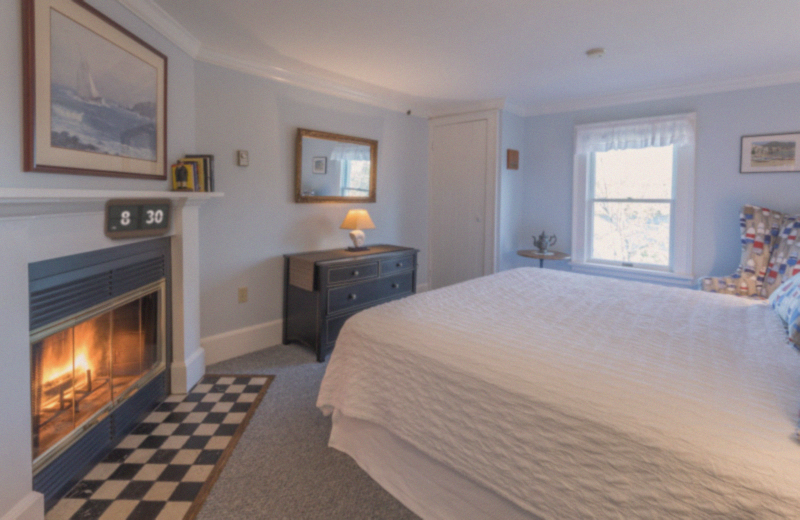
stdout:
**8:30**
